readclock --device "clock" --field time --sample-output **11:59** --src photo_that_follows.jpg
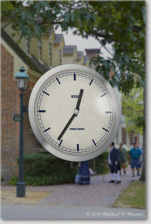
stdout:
**12:36**
